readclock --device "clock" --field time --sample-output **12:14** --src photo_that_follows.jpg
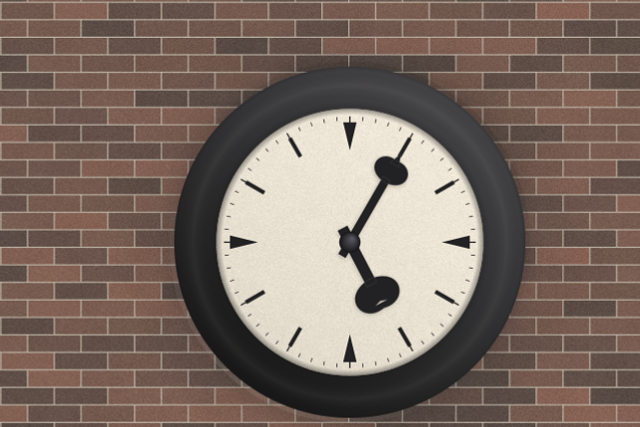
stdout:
**5:05**
